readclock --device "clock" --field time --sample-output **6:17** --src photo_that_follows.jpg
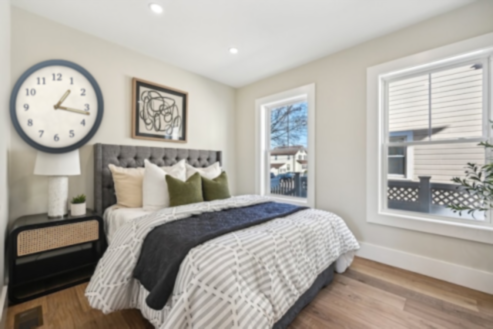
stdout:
**1:17**
